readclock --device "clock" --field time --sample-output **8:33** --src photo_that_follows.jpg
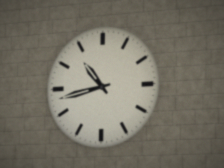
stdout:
**10:43**
